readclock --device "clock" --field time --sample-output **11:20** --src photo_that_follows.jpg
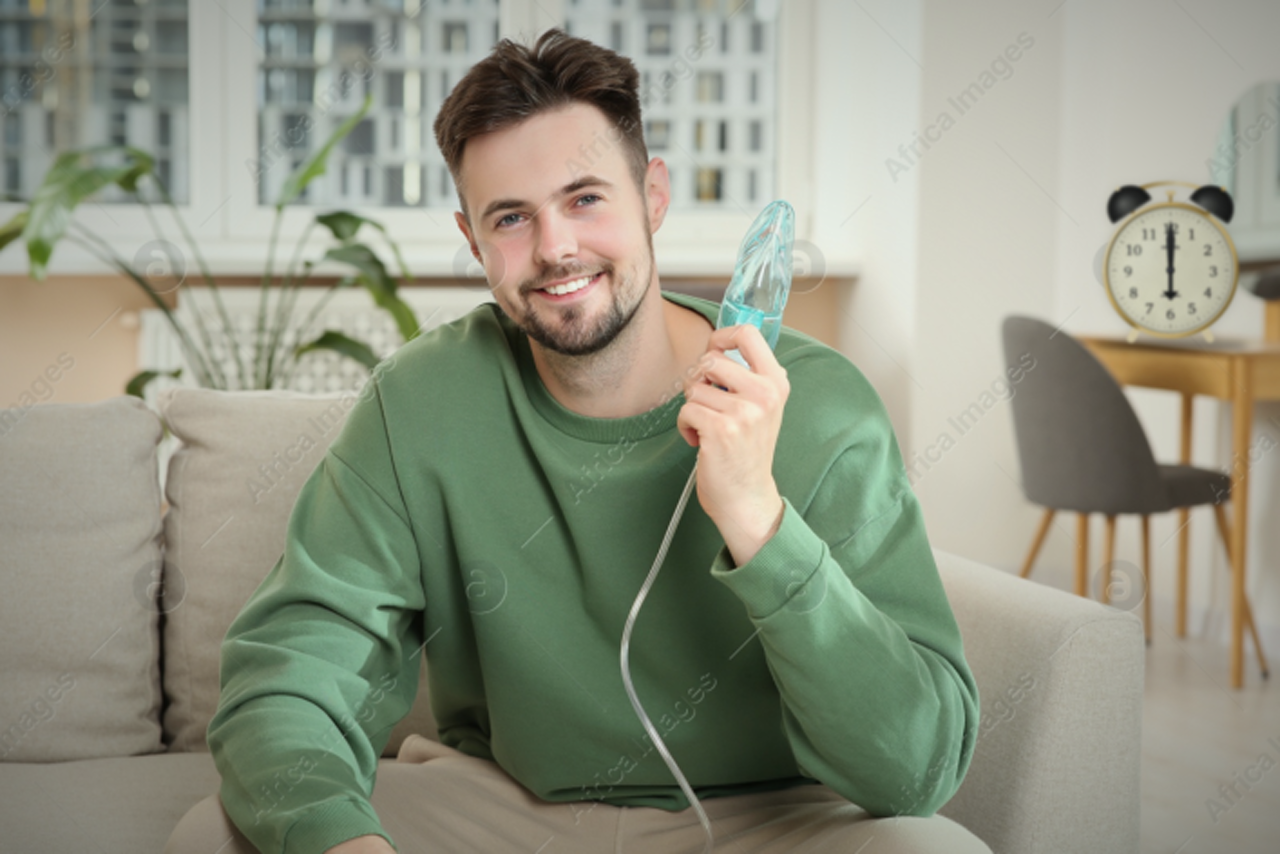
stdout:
**6:00**
